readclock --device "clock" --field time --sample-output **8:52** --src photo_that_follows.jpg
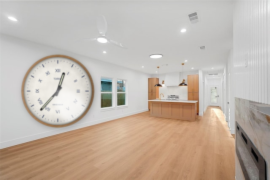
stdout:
**12:37**
